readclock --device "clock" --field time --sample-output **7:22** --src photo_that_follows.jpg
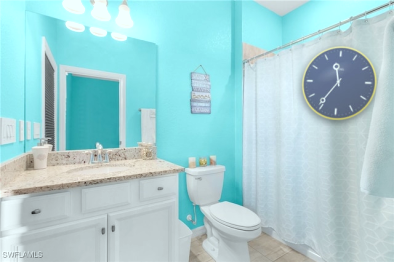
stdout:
**11:36**
